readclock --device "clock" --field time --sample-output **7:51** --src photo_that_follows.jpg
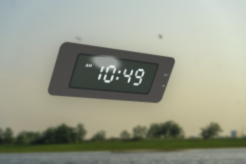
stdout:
**10:49**
